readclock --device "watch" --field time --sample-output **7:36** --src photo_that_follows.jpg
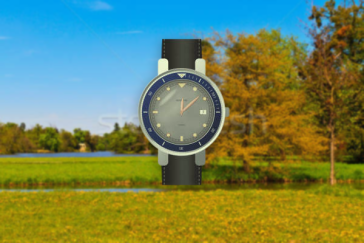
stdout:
**12:08**
